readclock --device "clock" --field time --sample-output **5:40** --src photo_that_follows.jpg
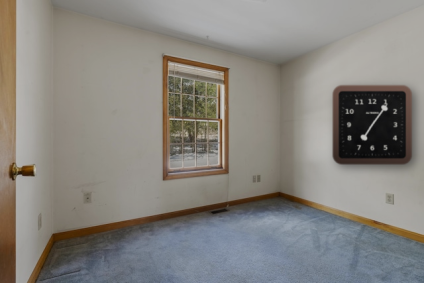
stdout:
**7:06**
